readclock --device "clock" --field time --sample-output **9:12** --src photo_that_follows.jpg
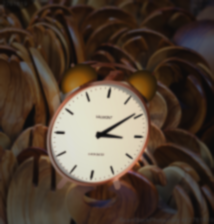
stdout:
**3:09**
